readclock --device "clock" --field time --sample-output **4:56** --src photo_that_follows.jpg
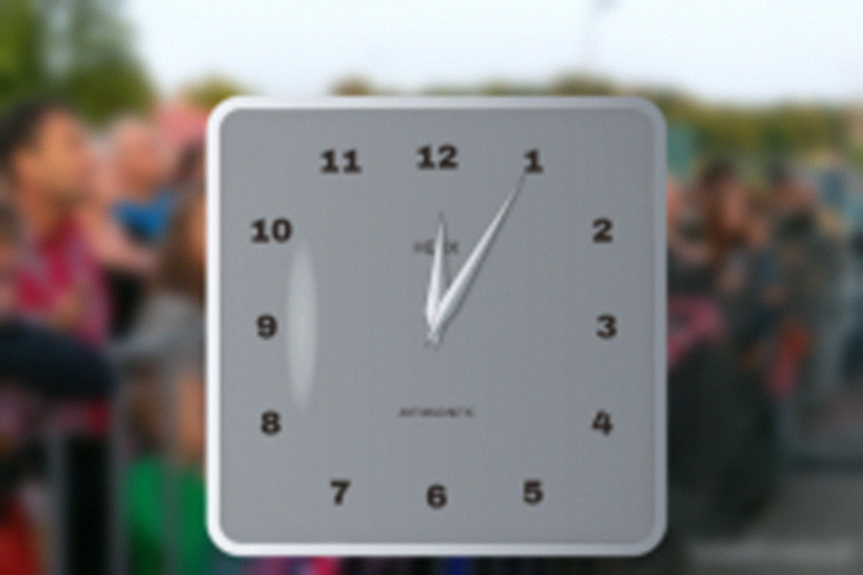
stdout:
**12:05**
